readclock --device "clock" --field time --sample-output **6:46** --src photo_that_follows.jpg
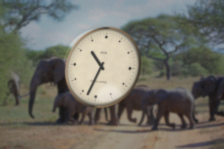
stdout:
**10:33**
